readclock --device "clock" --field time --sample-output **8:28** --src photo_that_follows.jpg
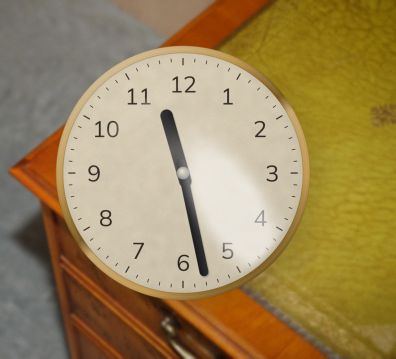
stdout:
**11:28**
